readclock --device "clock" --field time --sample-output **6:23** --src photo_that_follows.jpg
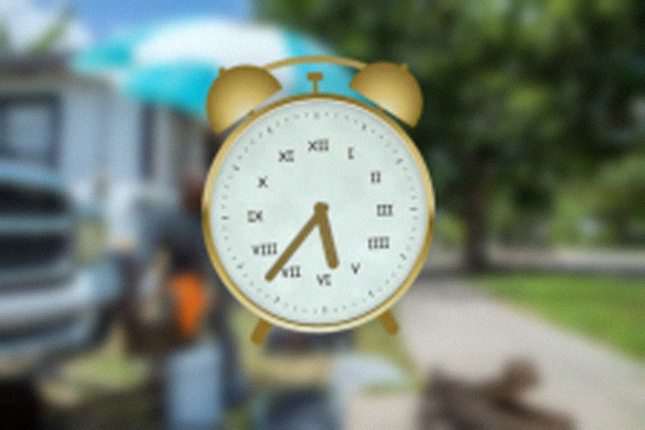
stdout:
**5:37**
